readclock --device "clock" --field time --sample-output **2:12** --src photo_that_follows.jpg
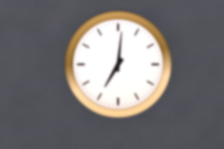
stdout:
**7:01**
